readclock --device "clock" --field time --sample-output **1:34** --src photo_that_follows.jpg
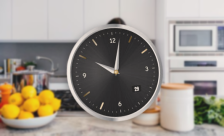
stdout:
**10:02**
